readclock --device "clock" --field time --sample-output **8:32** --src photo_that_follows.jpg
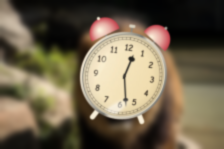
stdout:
**12:28**
